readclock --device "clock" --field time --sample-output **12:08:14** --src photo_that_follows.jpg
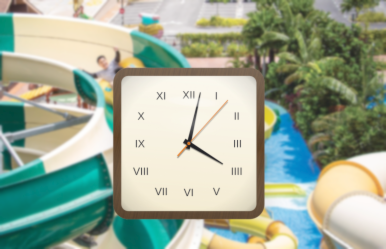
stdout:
**4:02:07**
